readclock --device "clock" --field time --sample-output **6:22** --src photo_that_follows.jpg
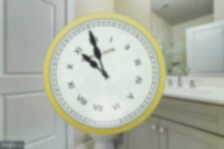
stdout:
**11:00**
